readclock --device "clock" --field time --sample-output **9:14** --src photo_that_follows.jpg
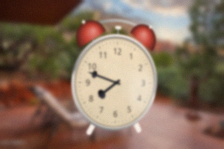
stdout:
**7:48**
